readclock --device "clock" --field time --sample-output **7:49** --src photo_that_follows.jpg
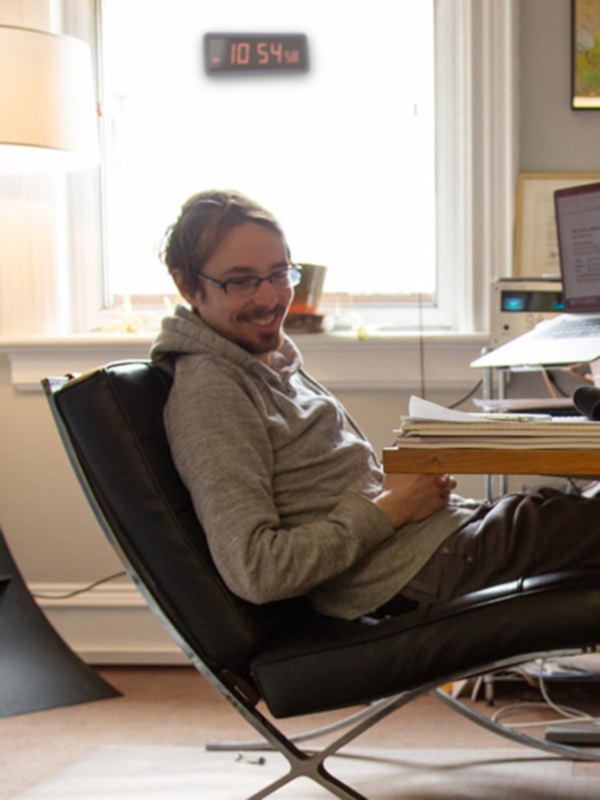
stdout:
**10:54**
